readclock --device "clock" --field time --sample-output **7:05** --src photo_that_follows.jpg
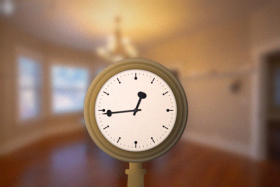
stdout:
**12:44**
